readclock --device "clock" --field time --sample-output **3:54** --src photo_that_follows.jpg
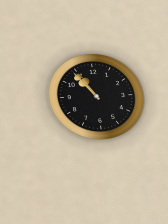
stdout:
**10:54**
